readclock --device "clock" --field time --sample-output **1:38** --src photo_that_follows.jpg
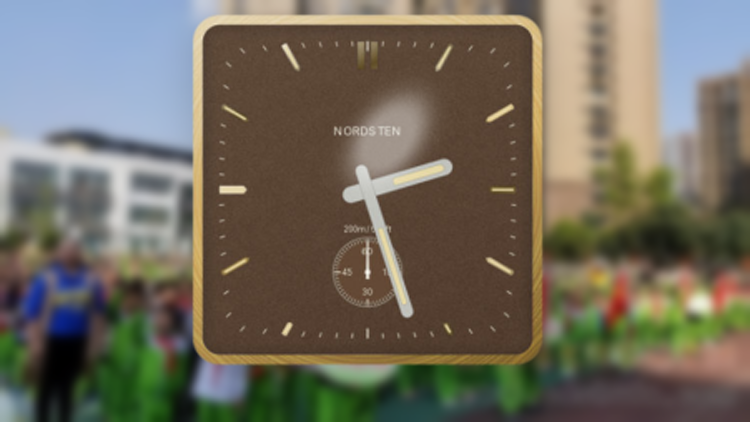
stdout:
**2:27**
